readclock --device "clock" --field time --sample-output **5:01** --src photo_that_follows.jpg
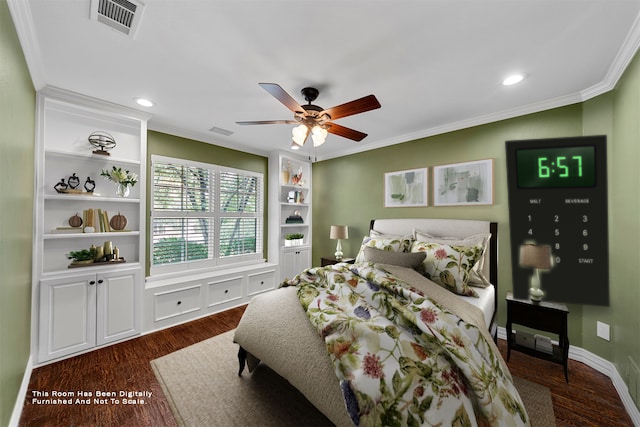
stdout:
**6:57**
